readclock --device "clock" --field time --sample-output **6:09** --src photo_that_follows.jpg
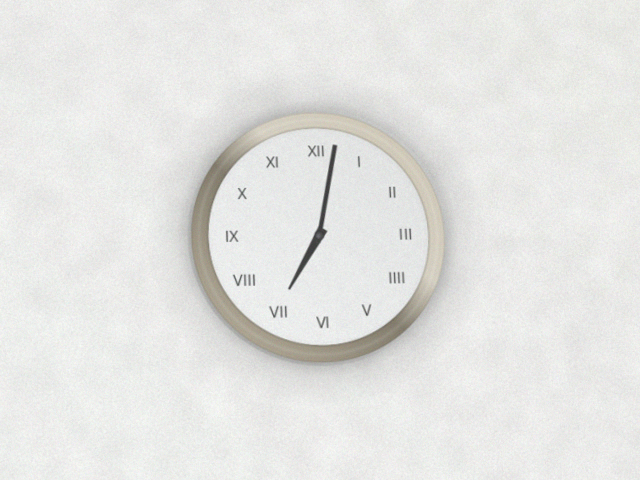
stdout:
**7:02**
